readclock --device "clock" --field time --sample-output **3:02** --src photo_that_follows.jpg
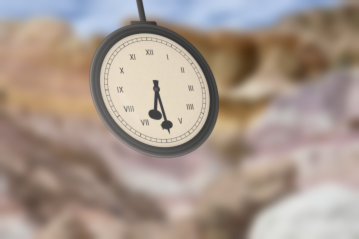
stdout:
**6:29**
